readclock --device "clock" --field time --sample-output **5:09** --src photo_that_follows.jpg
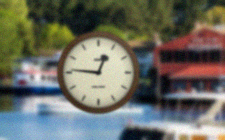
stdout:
**12:46**
